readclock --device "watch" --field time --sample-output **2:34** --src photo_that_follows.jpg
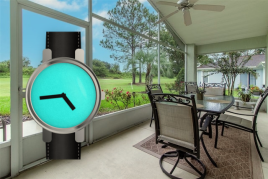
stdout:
**4:44**
